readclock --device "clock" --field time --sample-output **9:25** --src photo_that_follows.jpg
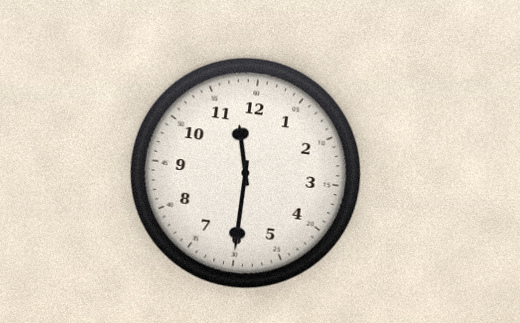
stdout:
**11:30**
